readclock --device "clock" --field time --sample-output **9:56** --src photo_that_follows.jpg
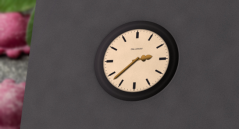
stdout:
**2:38**
